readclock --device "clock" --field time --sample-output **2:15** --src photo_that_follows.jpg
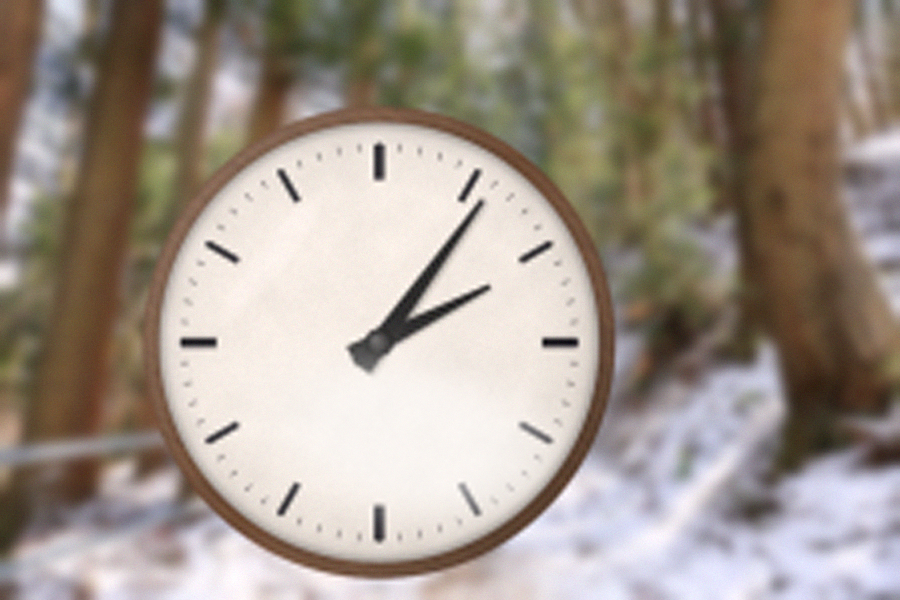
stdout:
**2:06**
